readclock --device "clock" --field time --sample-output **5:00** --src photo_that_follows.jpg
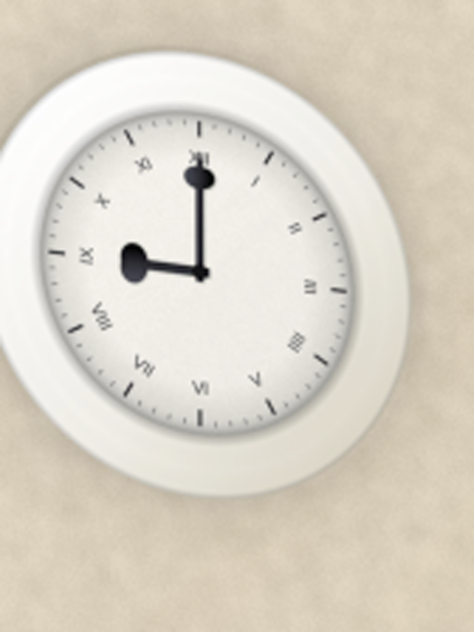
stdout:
**9:00**
